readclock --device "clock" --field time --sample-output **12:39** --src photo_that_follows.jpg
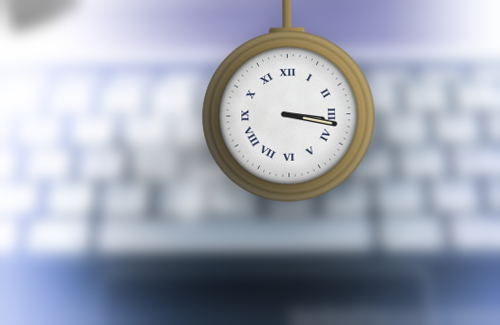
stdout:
**3:17**
